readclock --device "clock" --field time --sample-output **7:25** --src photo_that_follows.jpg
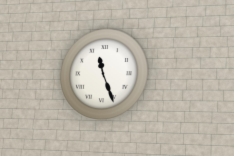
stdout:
**11:26**
